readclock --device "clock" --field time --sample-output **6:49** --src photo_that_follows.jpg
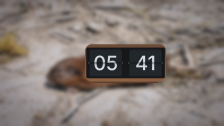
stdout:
**5:41**
